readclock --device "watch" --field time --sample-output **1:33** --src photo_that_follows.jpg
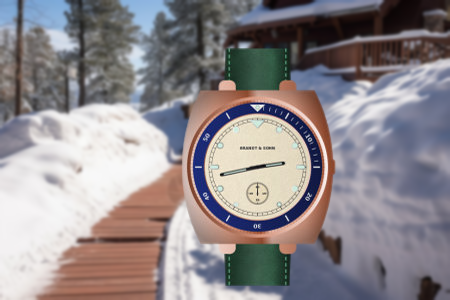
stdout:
**2:43**
